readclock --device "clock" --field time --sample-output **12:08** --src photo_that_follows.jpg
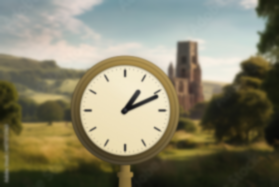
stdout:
**1:11**
